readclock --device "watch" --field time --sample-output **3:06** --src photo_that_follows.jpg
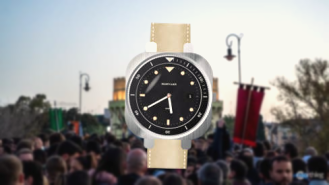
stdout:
**5:40**
